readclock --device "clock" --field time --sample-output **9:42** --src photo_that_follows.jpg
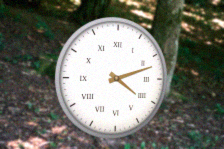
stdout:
**4:12**
